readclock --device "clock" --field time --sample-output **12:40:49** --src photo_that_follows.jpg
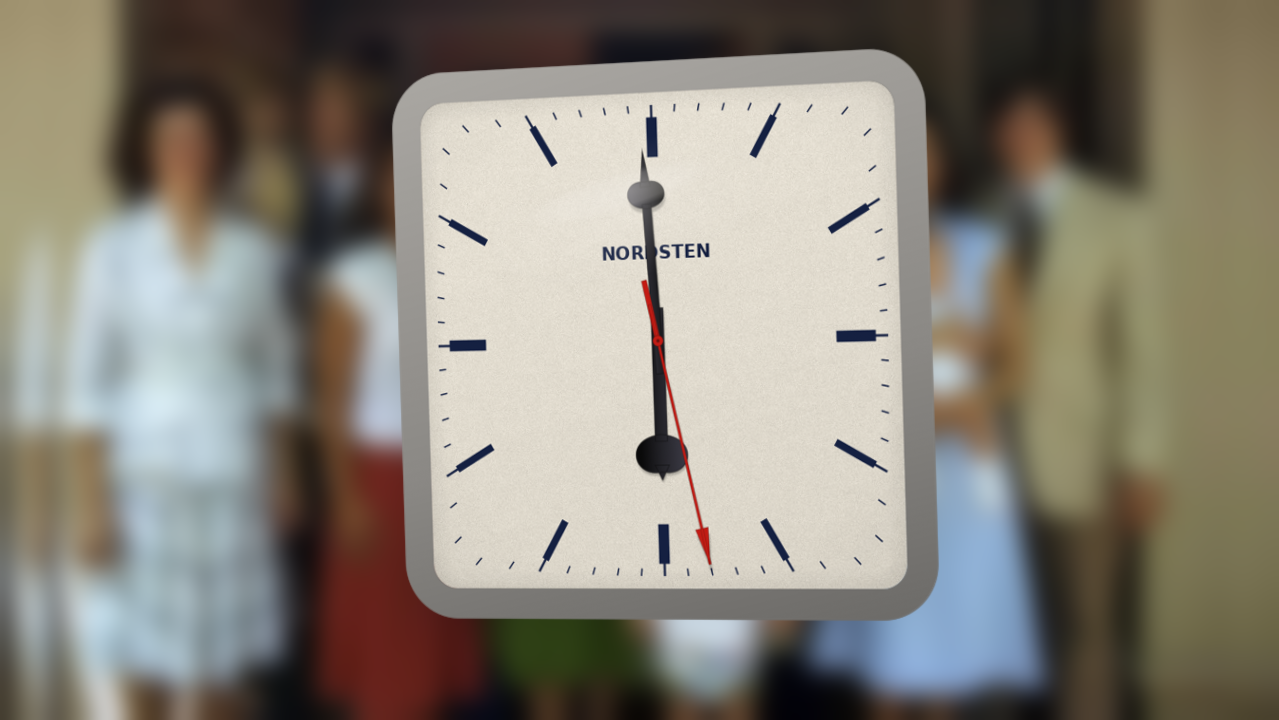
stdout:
**5:59:28**
